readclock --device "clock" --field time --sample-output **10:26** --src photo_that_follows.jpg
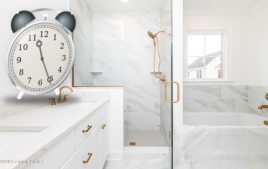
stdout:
**11:26**
